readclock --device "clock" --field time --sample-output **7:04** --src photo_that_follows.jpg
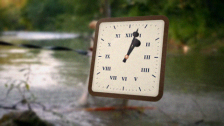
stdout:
**1:03**
